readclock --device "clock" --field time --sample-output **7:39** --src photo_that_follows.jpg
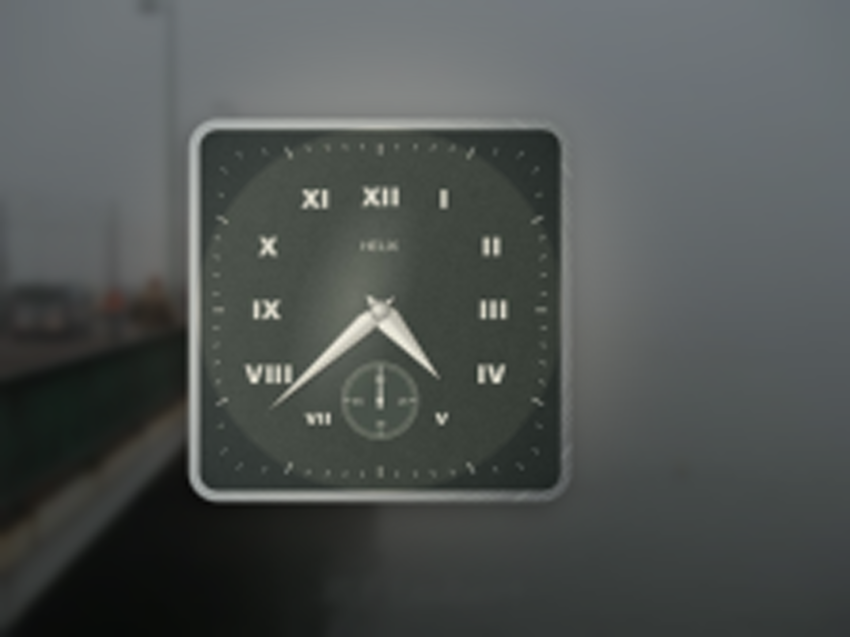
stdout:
**4:38**
